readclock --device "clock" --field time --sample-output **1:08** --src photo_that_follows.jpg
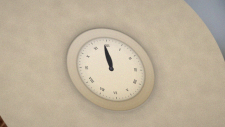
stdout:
**11:59**
